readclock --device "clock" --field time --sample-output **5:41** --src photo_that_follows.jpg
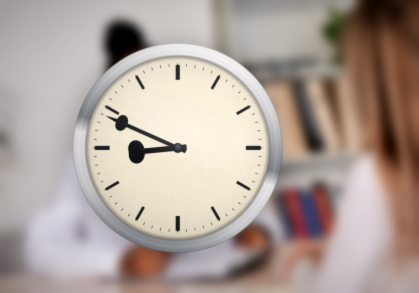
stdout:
**8:49**
